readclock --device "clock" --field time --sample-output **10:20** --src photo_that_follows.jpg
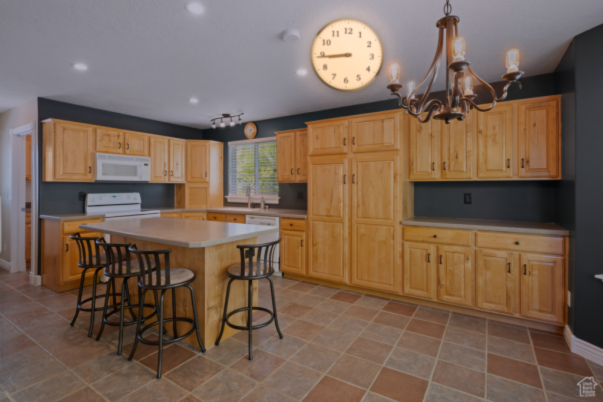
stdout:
**8:44**
